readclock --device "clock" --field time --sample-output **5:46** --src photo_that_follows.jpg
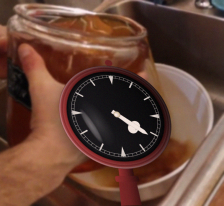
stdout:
**4:21**
